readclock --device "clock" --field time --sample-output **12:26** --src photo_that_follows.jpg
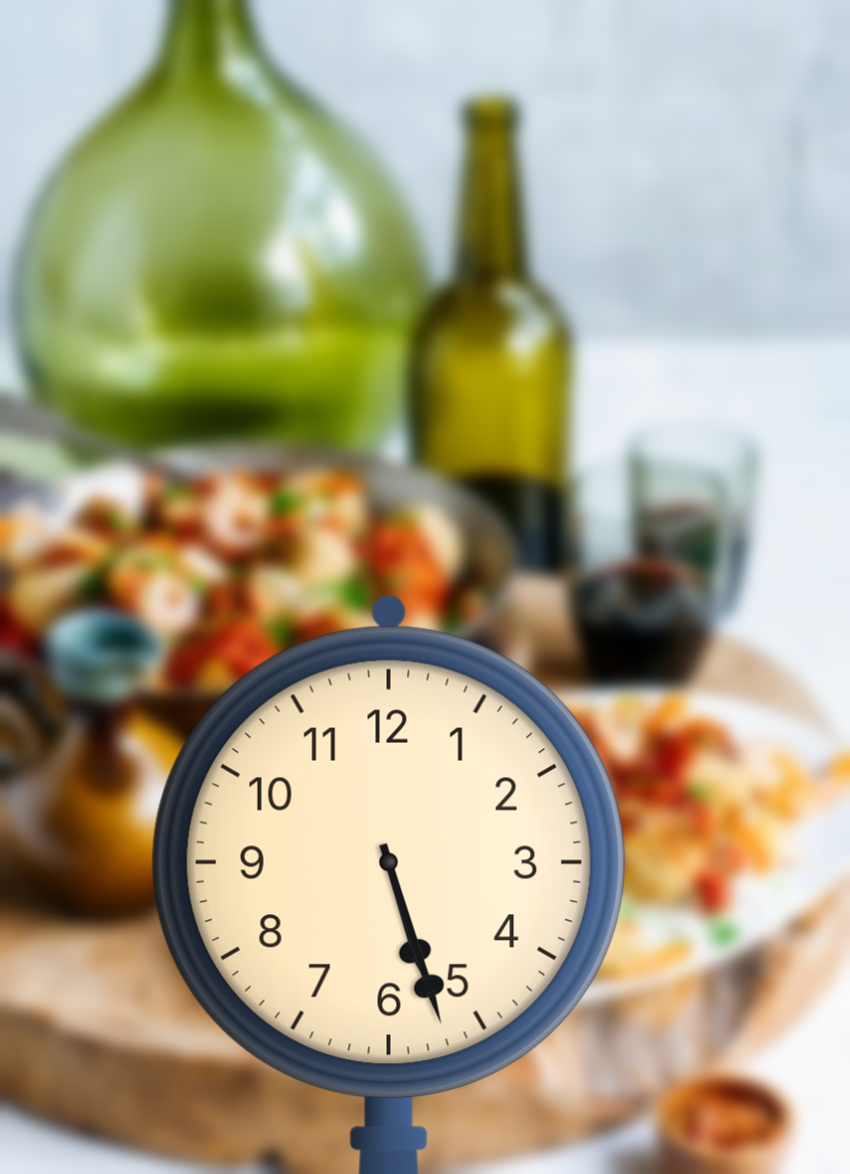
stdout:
**5:27**
